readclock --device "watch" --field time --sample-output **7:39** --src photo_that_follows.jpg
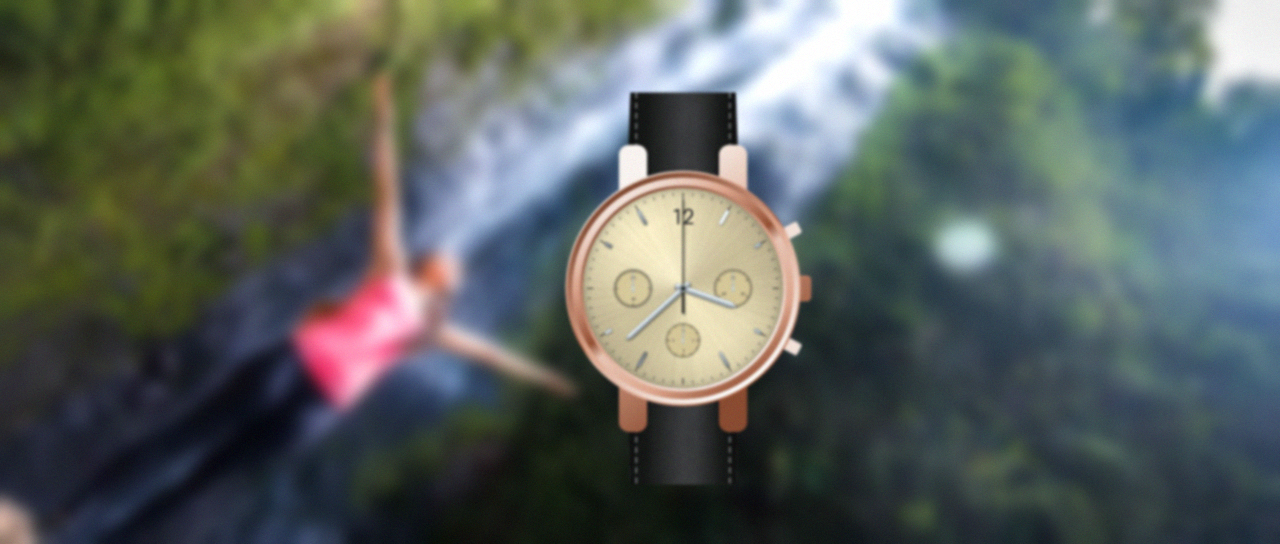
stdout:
**3:38**
